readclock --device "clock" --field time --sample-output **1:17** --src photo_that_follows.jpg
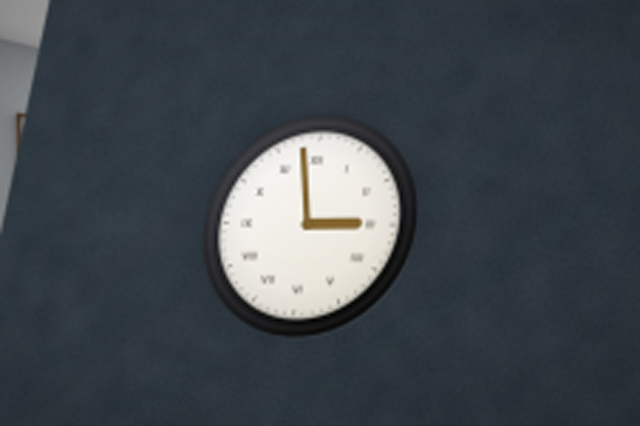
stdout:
**2:58**
